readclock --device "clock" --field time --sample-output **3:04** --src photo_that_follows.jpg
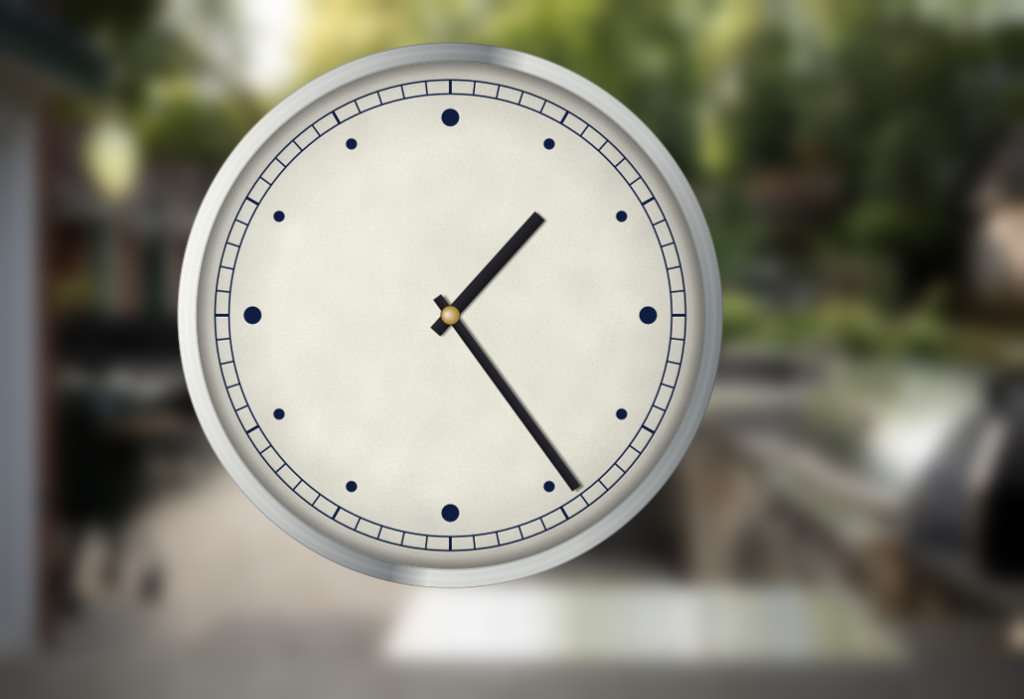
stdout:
**1:24**
